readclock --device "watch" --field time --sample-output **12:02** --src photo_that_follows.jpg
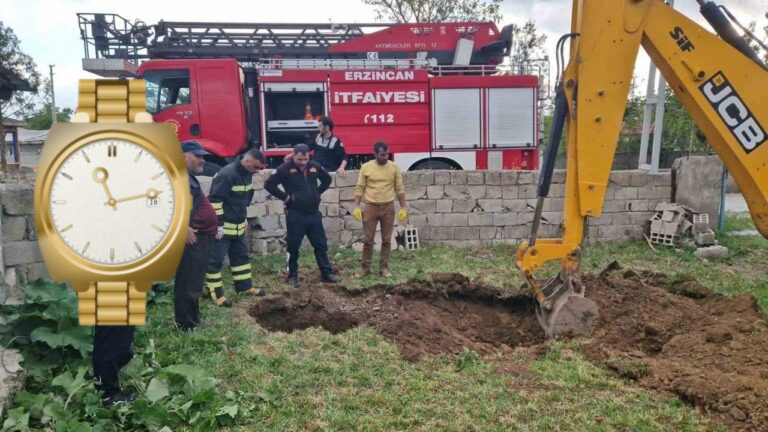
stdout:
**11:13**
